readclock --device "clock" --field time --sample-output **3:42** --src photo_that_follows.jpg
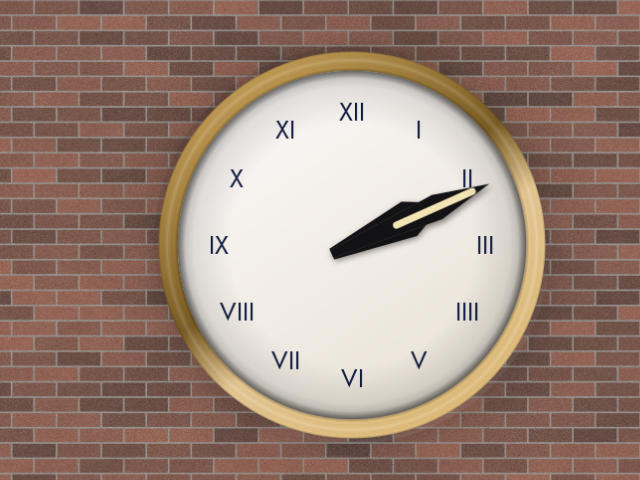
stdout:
**2:11**
